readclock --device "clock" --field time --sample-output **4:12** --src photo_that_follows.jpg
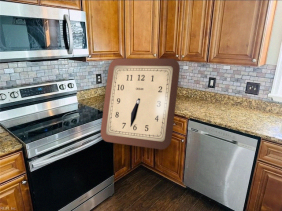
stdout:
**6:32**
